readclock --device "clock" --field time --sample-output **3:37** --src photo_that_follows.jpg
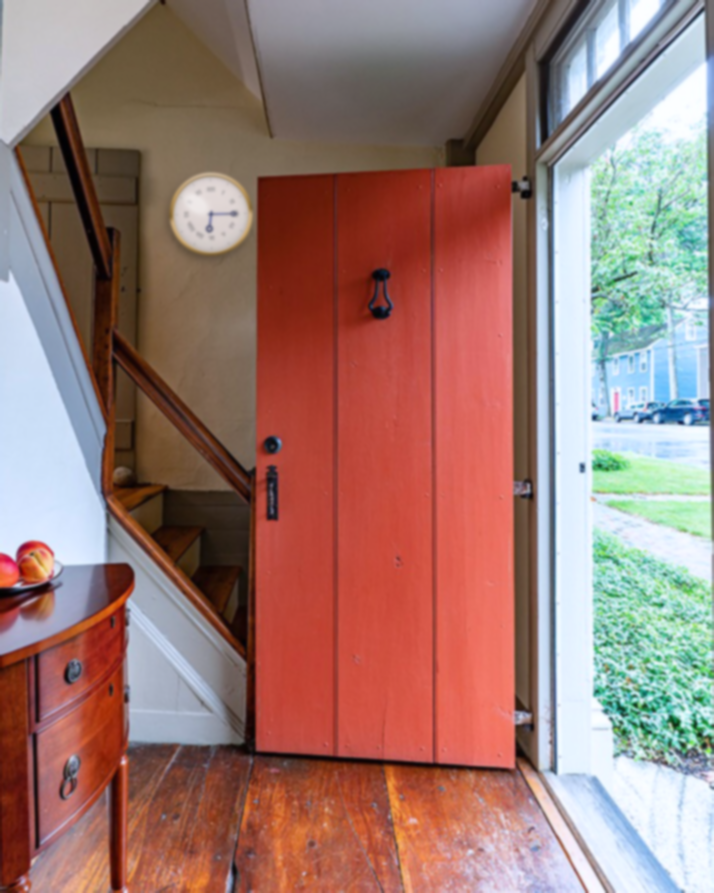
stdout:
**6:15**
